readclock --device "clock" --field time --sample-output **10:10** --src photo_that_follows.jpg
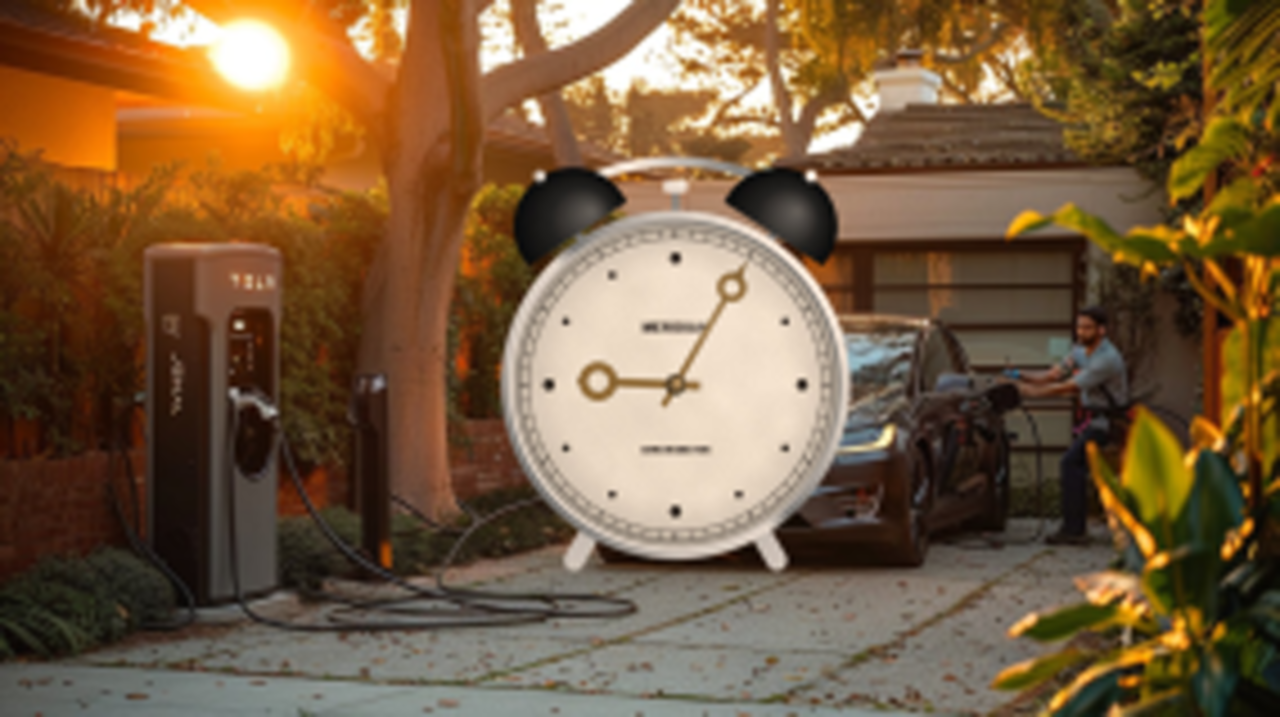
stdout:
**9:05**
